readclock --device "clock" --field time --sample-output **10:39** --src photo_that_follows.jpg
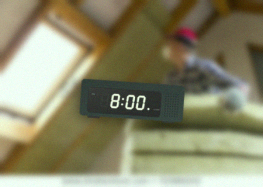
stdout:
**8:00**
